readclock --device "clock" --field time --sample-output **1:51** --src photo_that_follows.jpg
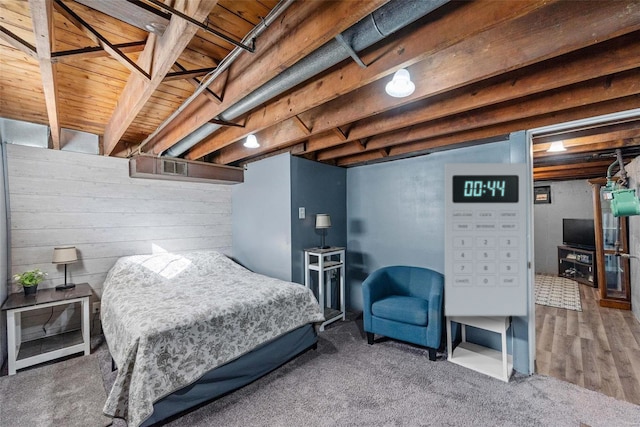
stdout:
**0:44**
